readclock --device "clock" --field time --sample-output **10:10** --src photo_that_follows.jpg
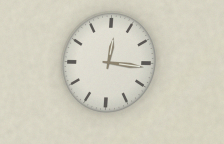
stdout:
**12:16**
